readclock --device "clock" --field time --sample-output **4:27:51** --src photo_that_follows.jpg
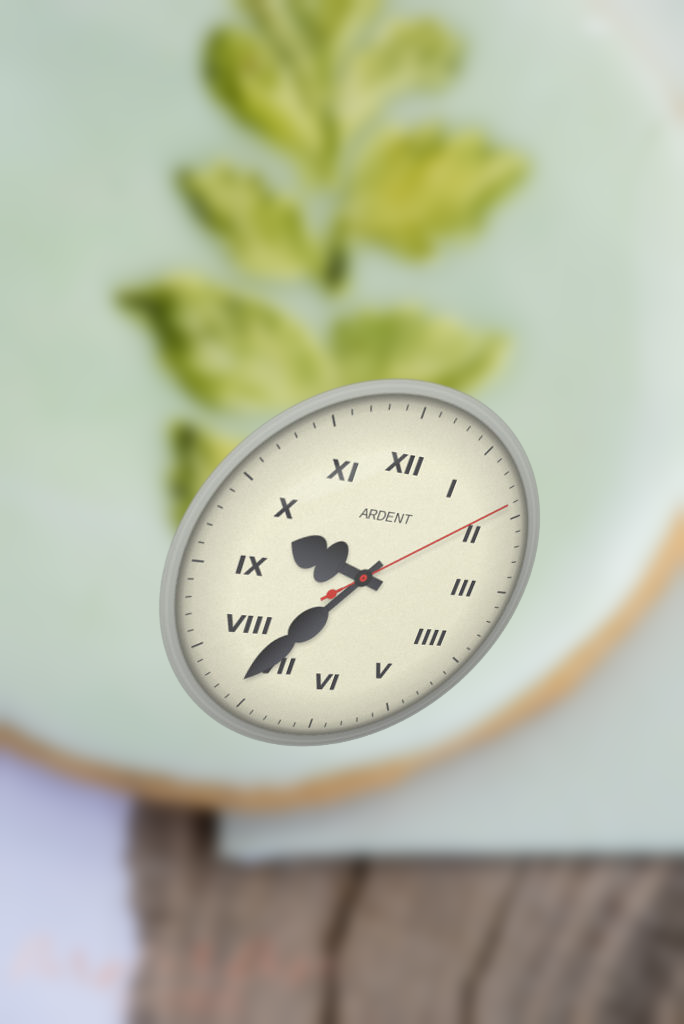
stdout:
**9:36:09**
